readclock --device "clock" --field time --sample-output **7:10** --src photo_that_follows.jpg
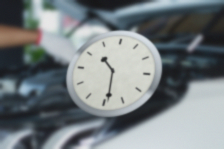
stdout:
**10:29**
